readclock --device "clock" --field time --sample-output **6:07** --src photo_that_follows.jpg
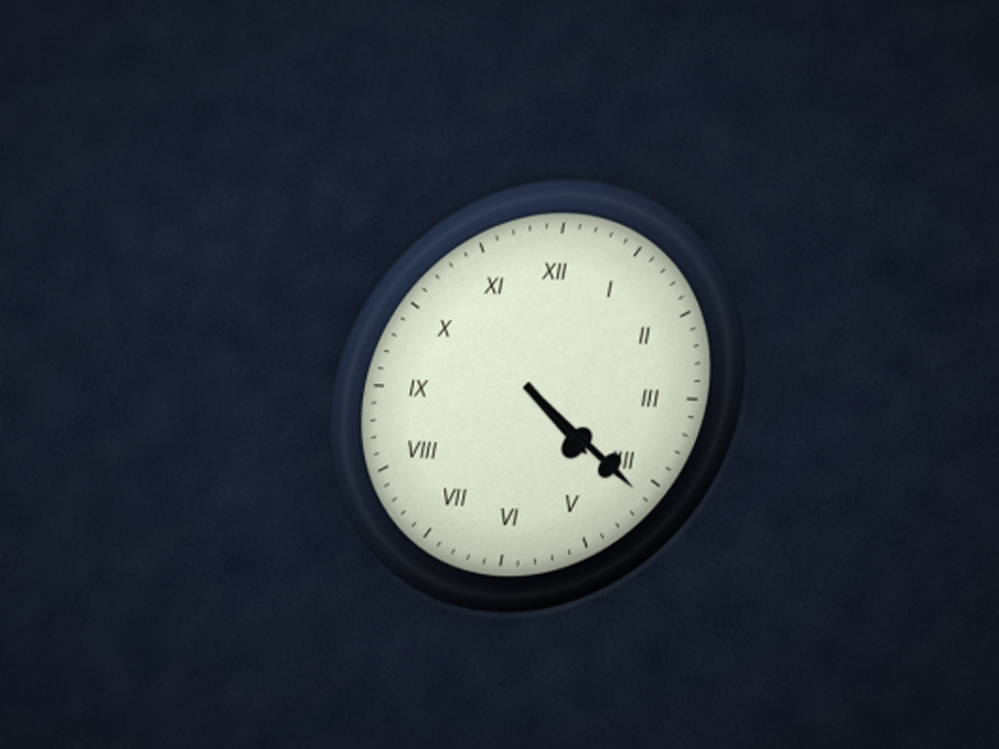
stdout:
**4:21**
